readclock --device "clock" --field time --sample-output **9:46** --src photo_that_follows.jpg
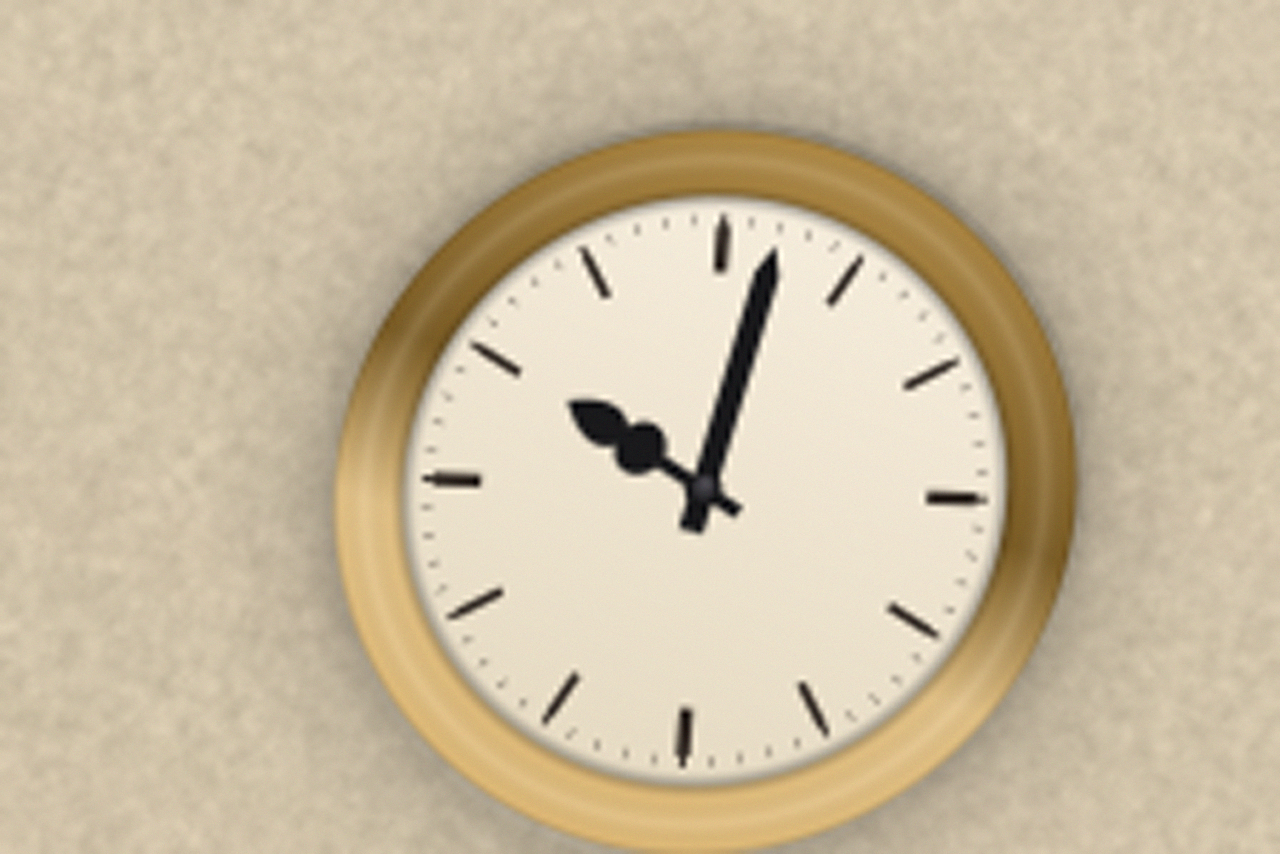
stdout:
**10:02**
